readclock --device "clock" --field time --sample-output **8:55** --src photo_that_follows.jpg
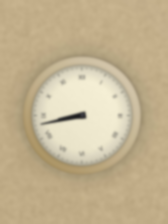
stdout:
**8:43**
